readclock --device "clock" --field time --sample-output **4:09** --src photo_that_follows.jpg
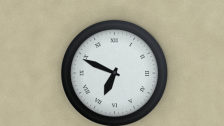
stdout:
**6:49**
